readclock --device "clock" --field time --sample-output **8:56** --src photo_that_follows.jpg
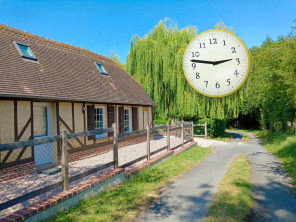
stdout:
**2:47**
